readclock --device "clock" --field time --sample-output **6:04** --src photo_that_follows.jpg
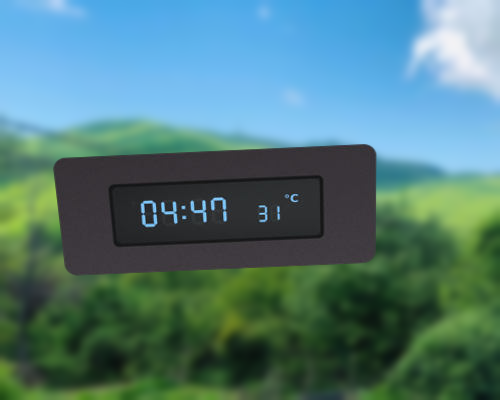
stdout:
**4:47**
